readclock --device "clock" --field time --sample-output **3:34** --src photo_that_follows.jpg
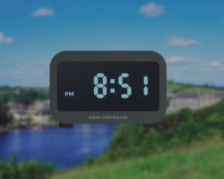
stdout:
**8:51**
